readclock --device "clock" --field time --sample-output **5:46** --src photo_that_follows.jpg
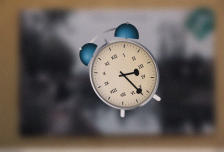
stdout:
**3:27**
